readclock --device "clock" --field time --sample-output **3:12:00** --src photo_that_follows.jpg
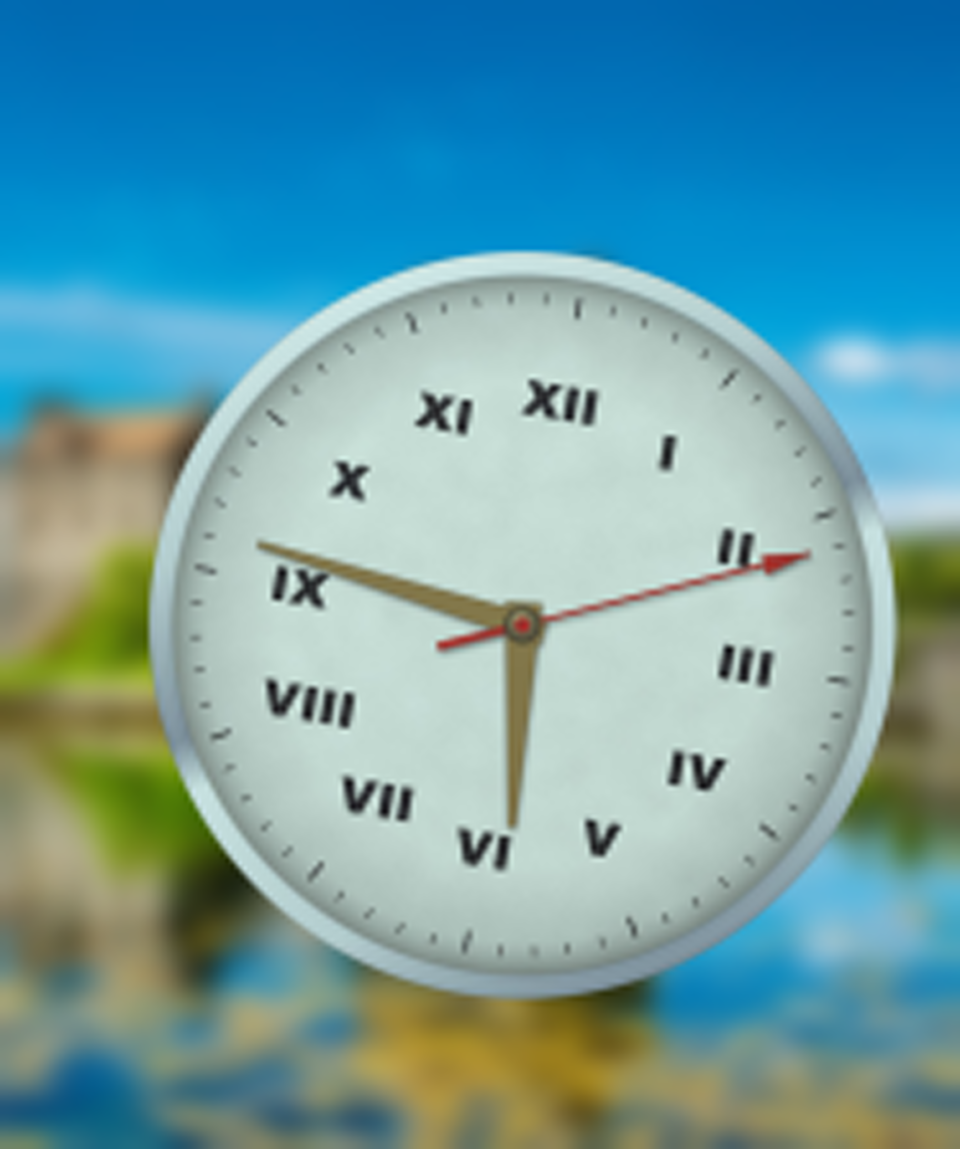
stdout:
**5:46:11**
